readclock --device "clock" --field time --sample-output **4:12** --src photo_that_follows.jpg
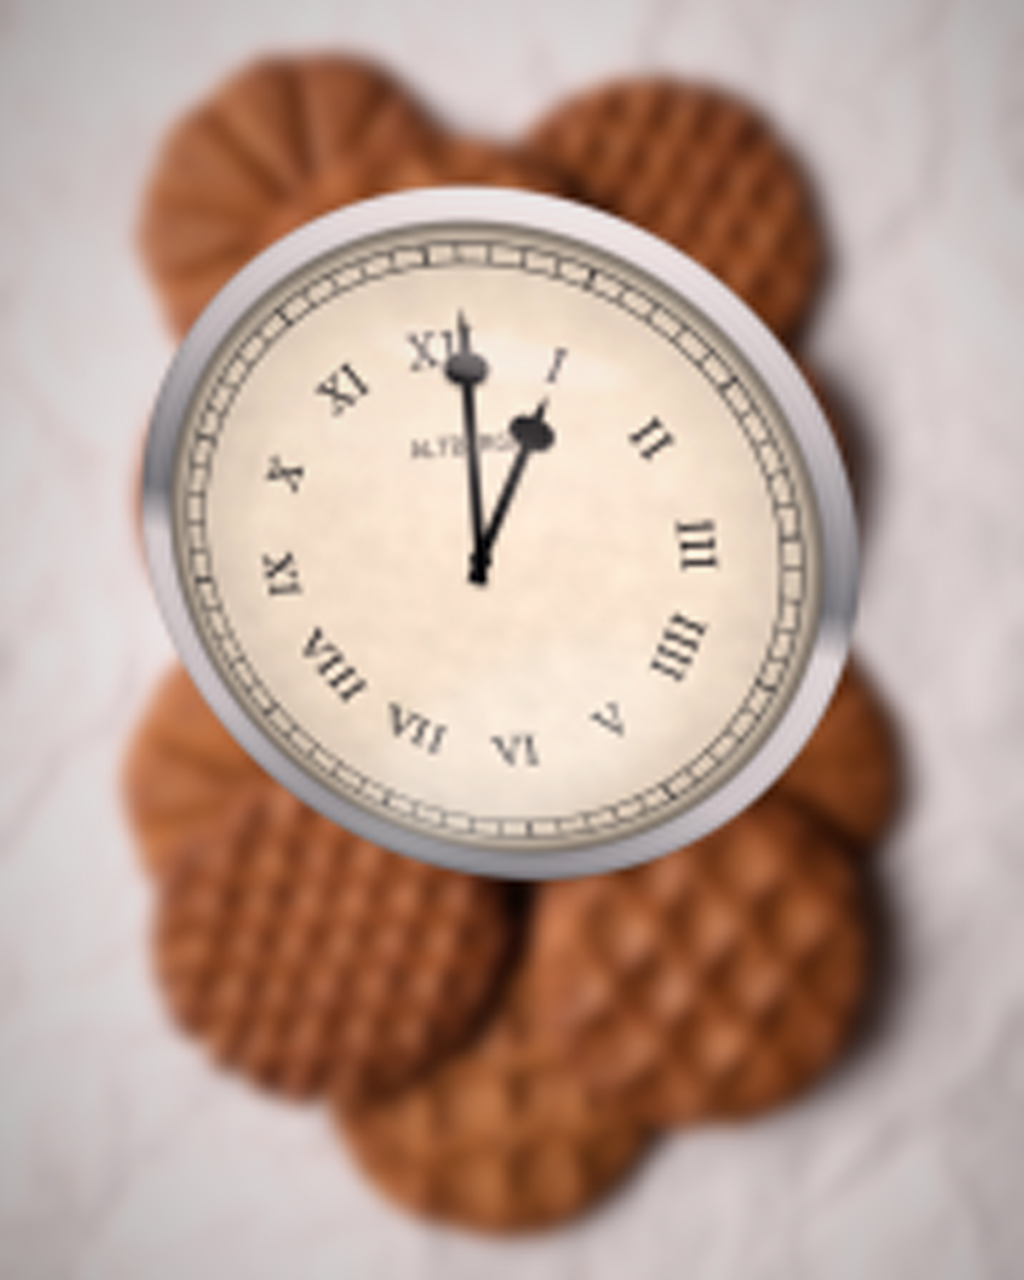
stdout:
**1:01**
